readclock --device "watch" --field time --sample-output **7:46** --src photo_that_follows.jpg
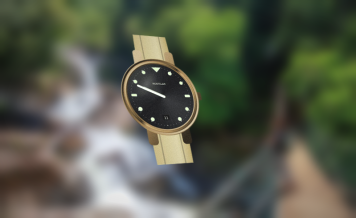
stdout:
**9:49**
